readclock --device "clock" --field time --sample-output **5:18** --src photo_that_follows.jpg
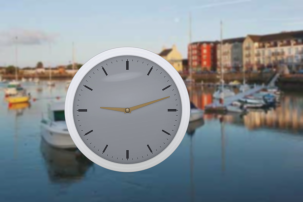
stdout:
**9:12**
